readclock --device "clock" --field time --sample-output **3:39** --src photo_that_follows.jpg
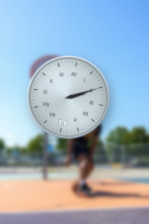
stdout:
**2:10**
